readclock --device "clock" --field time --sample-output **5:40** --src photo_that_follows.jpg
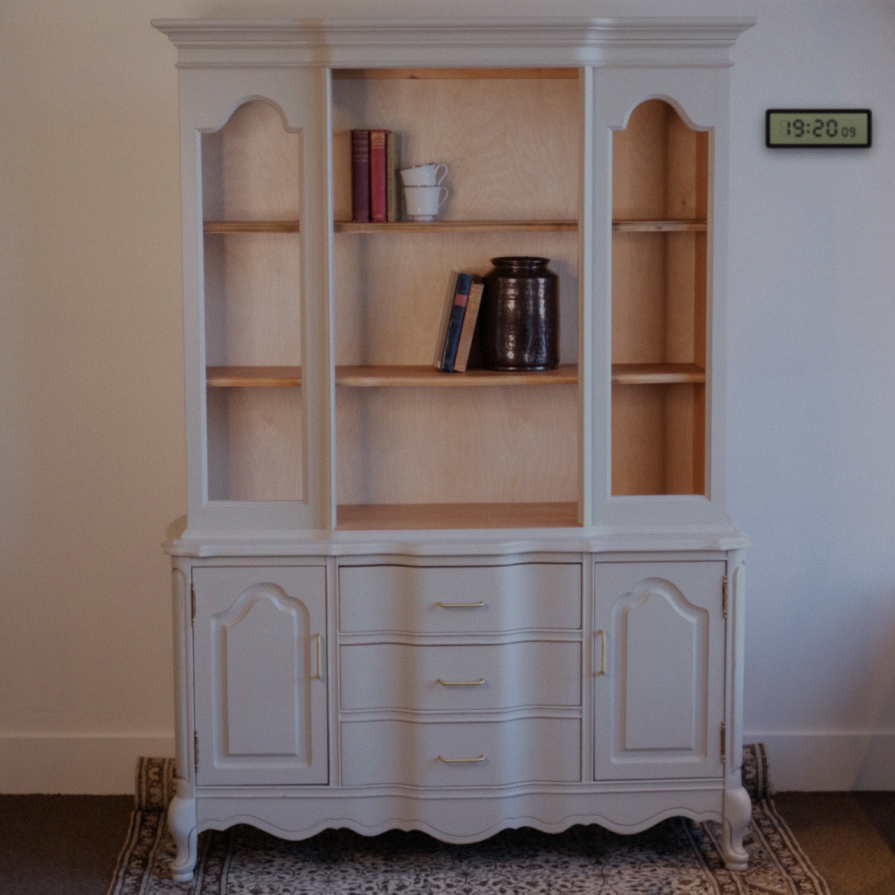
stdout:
**19:20**
